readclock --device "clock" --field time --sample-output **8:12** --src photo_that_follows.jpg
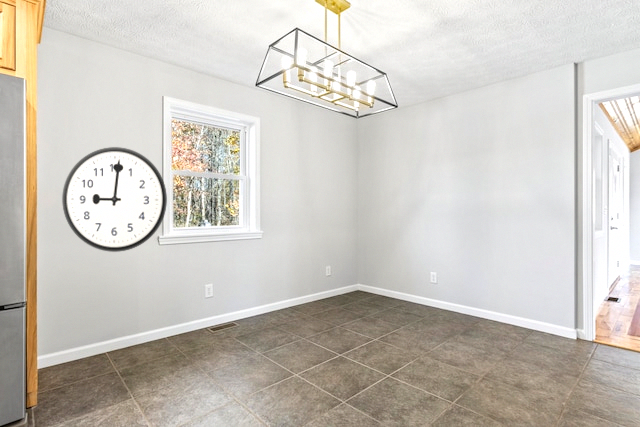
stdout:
**9:01**
